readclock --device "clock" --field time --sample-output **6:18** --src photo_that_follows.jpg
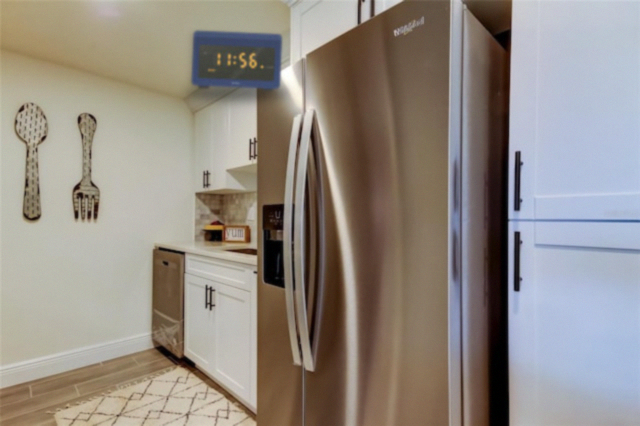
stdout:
**11:56**
